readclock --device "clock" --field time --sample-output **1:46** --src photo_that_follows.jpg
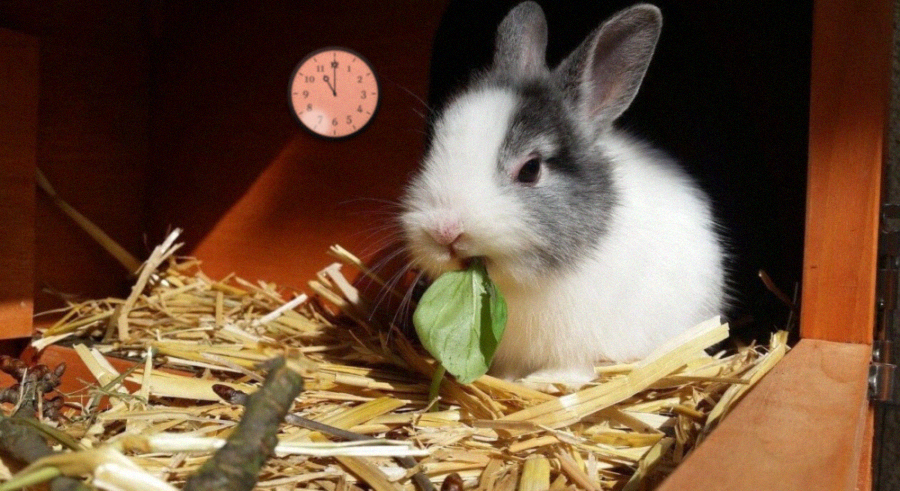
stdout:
**11:00**
